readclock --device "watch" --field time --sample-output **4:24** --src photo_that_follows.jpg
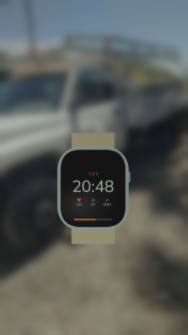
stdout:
**20:48**
